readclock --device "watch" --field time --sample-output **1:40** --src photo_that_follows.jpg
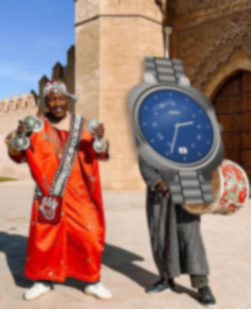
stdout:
**2:34**
